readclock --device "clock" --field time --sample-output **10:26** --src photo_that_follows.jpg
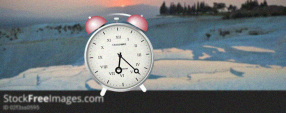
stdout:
**6:23**
